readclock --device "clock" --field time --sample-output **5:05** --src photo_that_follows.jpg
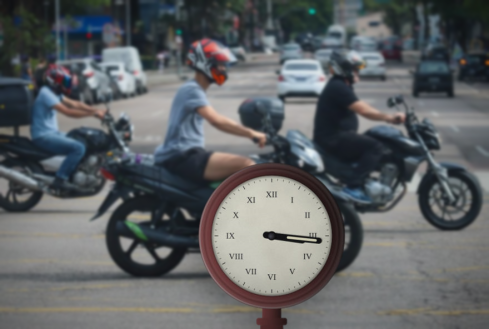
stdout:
**3:16**
